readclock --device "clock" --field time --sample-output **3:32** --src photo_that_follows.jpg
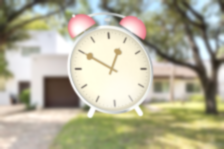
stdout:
**12:50**
